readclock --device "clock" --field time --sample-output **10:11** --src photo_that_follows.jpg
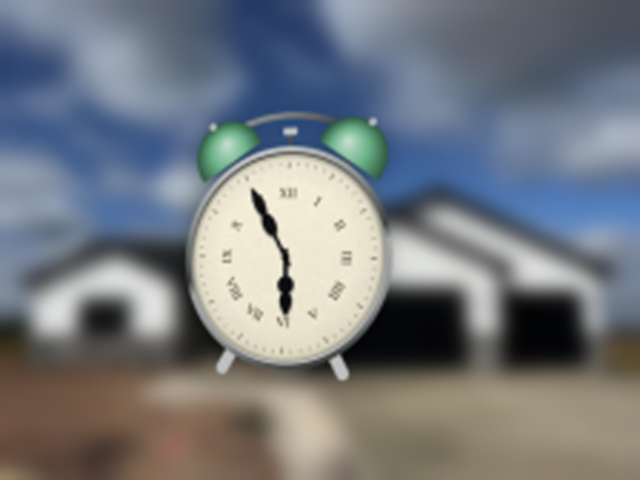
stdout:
**5:55**
